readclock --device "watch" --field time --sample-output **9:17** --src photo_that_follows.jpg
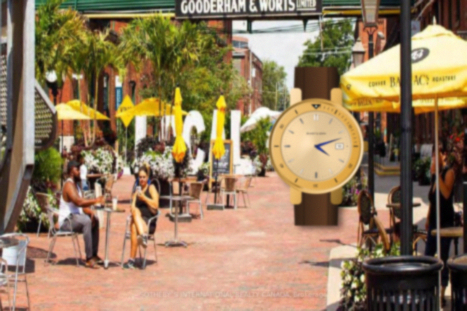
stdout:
**4:12**
